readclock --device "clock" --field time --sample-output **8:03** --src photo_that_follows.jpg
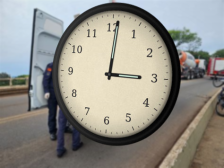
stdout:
**3:01**
